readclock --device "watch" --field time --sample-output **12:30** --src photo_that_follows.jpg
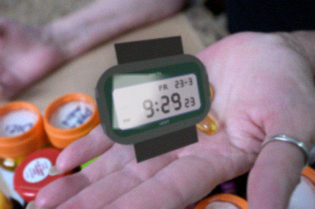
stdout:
**9:29**
